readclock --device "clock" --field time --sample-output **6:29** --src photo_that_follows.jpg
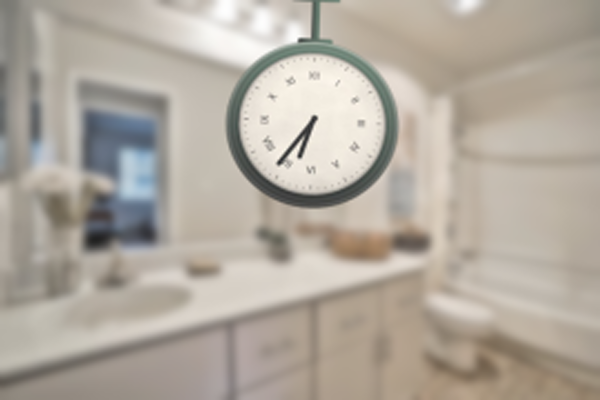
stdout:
**6:36**
